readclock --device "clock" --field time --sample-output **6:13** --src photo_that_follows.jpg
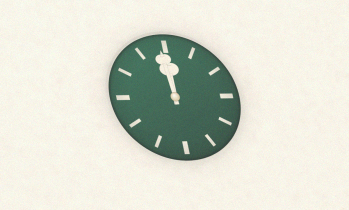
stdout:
**11:59**
